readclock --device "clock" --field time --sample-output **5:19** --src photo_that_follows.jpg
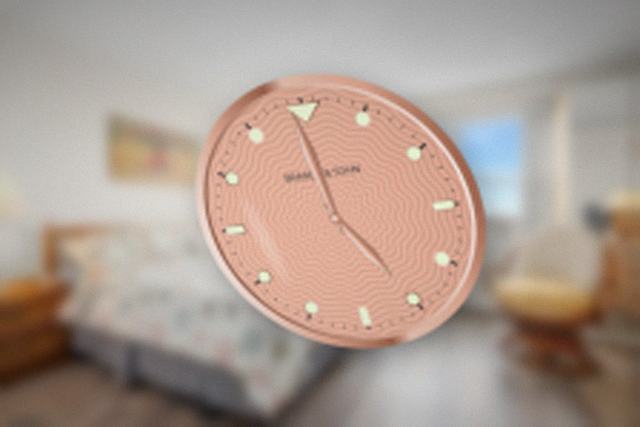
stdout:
**4:59**
